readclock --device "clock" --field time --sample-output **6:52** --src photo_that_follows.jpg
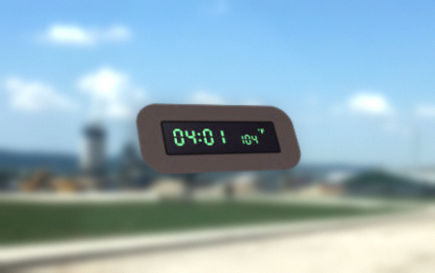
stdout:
**4:01**
